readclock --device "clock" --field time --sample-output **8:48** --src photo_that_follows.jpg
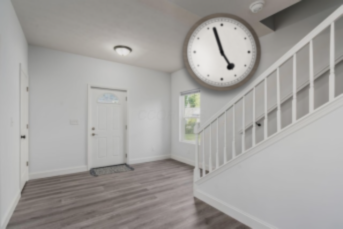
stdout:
**4:57**
